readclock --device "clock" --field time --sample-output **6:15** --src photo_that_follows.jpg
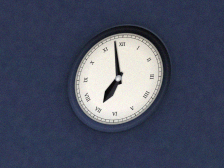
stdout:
**6:58**
